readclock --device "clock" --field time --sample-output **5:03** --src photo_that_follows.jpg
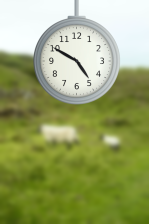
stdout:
**4:50**
